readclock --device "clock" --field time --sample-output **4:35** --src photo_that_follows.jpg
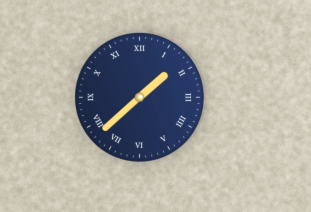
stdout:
**1:38**
